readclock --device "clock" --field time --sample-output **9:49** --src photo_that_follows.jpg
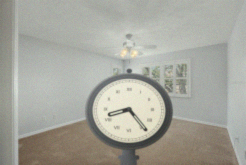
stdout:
**8:24**
